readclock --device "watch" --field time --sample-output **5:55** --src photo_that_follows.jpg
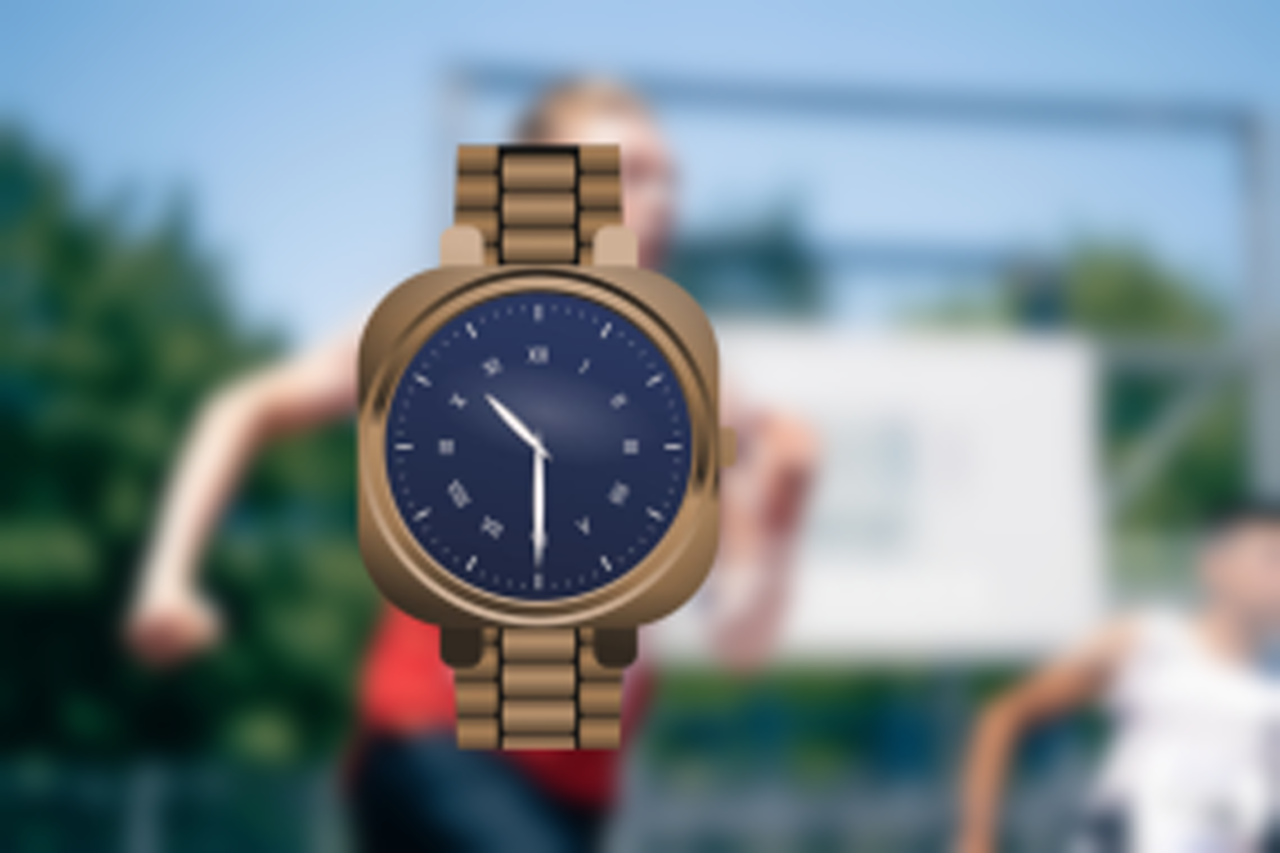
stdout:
**10:30**
